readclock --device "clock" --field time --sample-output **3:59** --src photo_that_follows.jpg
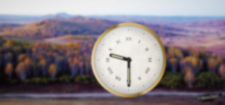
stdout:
**9:30**
